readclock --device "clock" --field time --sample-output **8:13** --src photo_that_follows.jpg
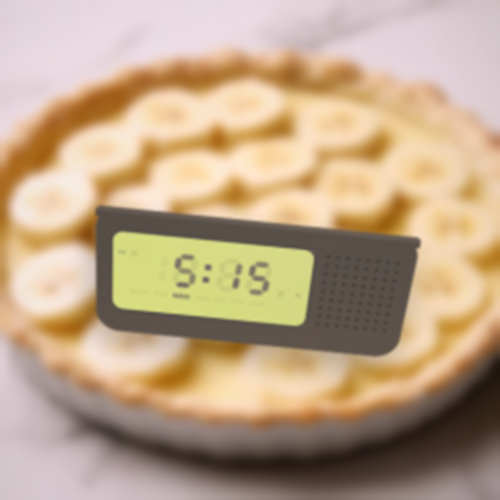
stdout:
**5:15**
